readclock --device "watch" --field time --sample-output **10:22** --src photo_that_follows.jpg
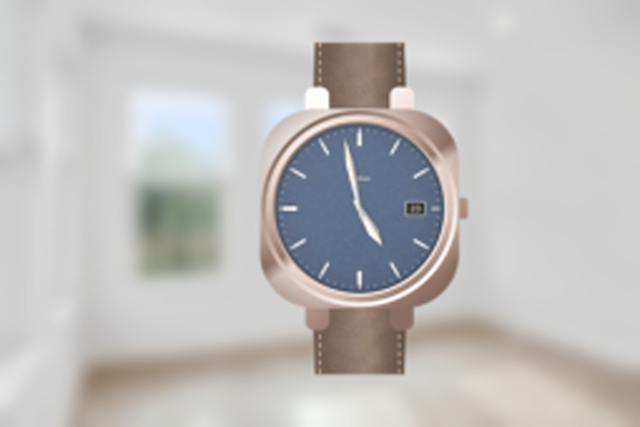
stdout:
**4:58**
